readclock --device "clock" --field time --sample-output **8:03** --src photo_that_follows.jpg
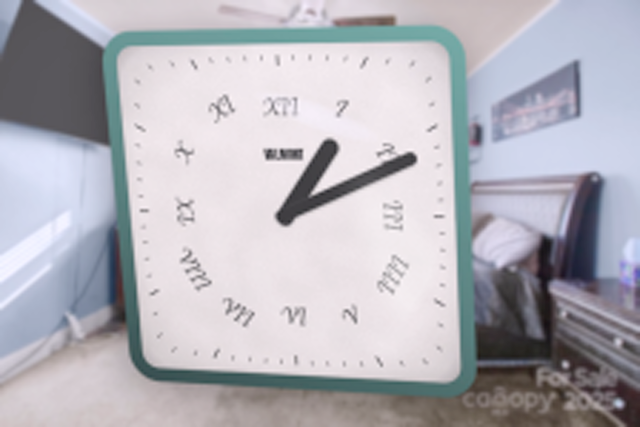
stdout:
**1:11**
